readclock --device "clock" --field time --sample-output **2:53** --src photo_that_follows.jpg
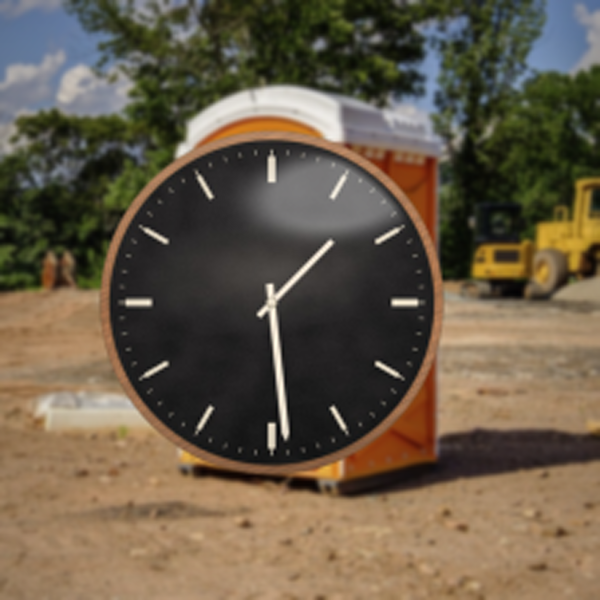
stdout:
**1:29**
